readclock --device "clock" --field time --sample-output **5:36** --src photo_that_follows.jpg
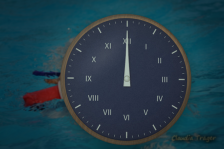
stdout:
**12:00**
